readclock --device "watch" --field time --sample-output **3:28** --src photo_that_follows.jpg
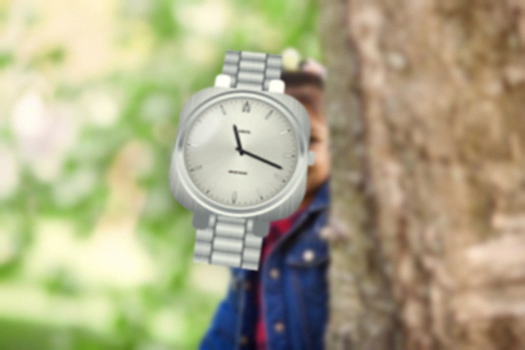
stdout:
**11:18**
